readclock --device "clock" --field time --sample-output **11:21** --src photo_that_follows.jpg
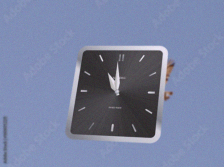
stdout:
**10:59**
